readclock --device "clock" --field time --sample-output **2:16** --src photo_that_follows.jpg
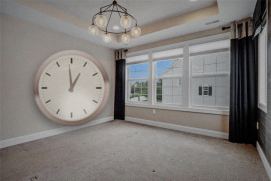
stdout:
**12:59**
